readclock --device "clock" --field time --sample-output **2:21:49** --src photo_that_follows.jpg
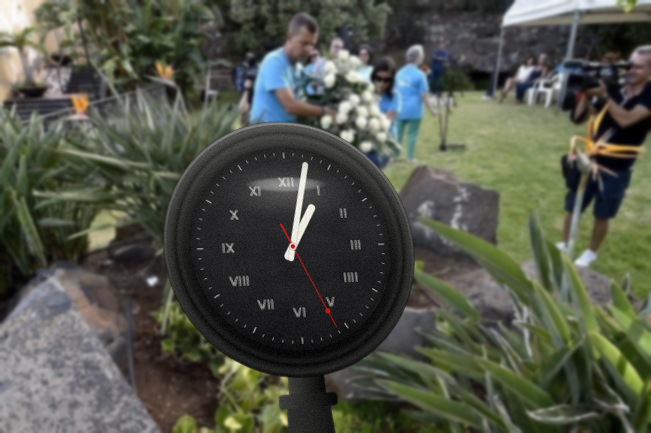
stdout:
**1:02:26**
